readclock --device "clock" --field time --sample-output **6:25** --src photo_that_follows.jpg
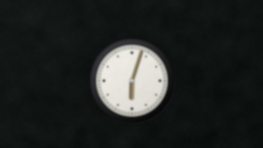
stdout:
**6:03**
